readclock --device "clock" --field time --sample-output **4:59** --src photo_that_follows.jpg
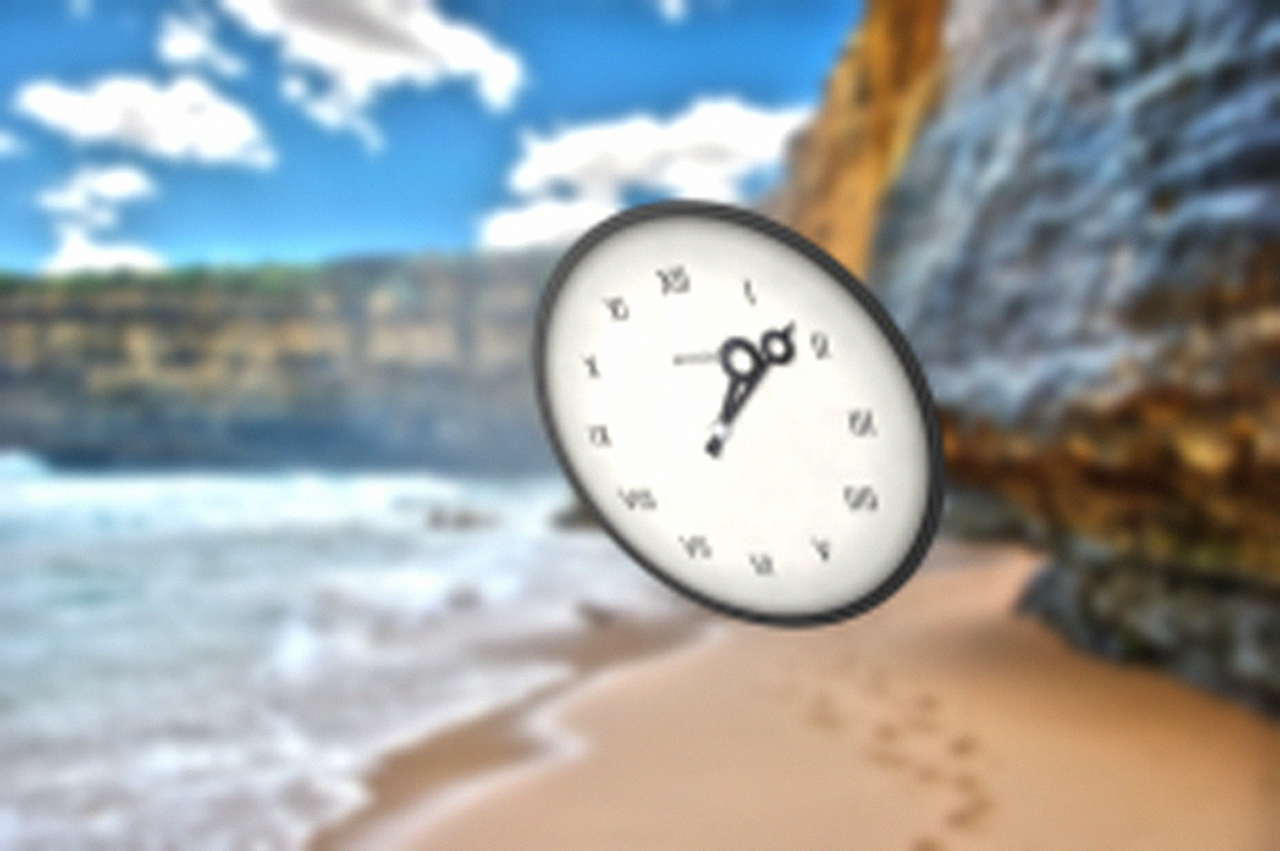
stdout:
**1:08**
